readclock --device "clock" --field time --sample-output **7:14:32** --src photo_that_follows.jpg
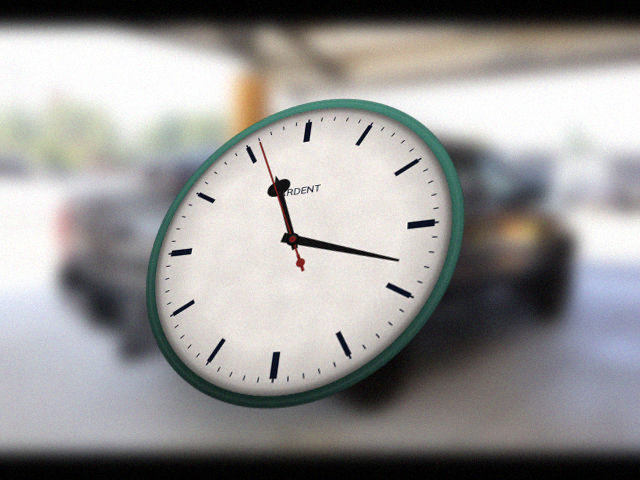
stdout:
**11:17:56**
